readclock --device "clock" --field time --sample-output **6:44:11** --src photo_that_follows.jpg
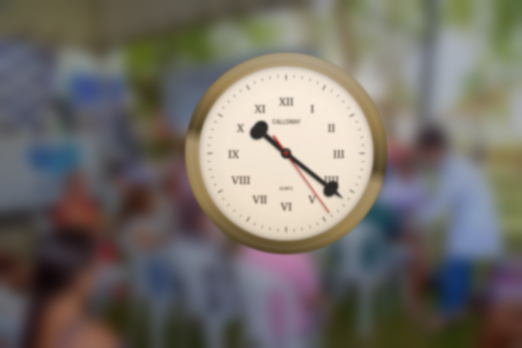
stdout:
**10:21:24**
